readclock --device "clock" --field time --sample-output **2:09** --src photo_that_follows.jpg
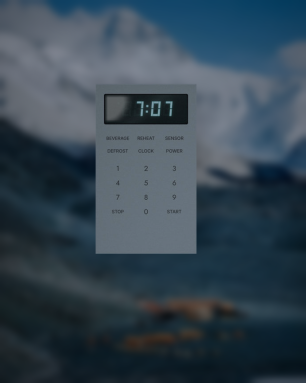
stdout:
**7:07**
